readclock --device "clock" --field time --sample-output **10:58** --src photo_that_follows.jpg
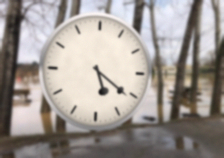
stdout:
**5:21**
